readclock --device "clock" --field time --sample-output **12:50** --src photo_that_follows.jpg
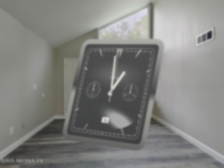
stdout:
**12:59**
